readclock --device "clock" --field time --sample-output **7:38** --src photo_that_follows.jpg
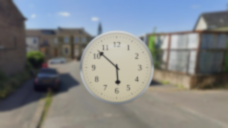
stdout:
**5:52**
